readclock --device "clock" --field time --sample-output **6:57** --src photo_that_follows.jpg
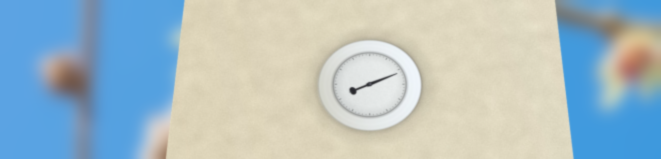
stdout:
**8:11**
